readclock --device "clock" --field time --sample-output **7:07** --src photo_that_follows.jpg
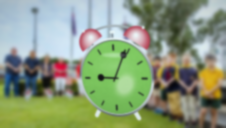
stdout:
**9:04**
